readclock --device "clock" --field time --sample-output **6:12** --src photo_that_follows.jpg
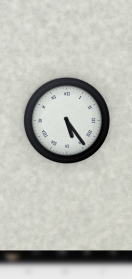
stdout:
**5:24**
